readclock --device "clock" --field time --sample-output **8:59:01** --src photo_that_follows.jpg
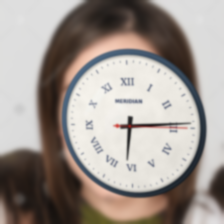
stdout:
**6:14:15**
